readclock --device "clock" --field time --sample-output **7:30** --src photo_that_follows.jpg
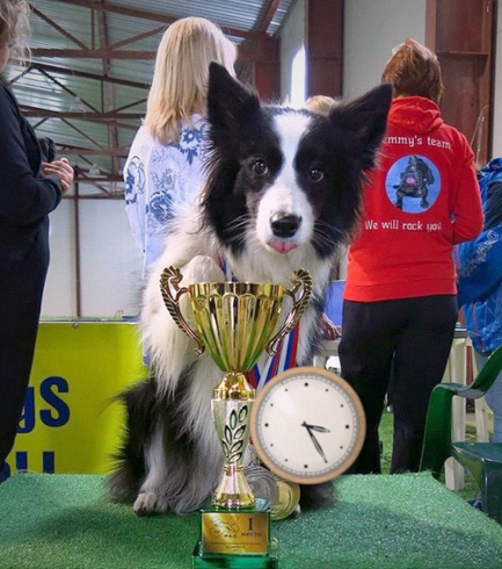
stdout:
**3:25**
